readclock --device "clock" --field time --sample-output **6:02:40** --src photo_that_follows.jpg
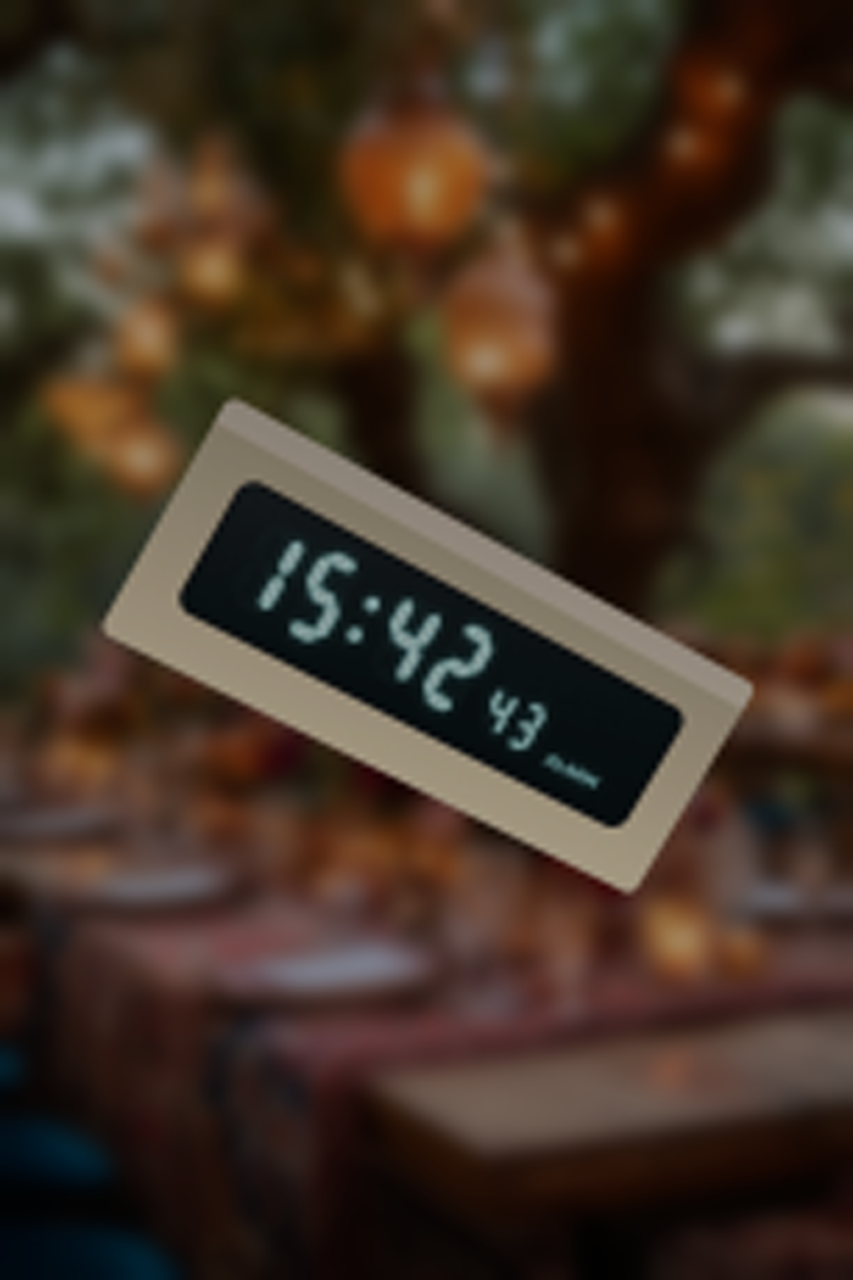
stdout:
**15:42:43**
